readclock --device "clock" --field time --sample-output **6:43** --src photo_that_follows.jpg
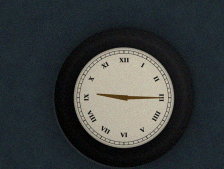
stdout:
**9:15**
